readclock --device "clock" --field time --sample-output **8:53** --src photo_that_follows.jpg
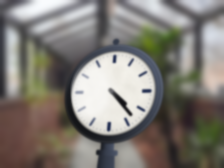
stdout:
**4:23**
